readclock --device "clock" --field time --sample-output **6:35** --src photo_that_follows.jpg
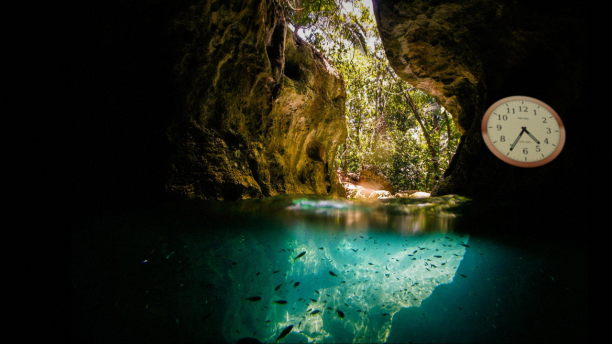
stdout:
**4:35**
